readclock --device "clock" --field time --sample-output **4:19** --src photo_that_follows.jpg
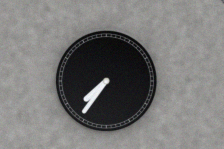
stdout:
**7:36**
